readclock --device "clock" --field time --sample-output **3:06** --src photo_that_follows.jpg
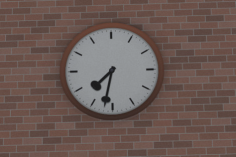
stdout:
**7:32**
